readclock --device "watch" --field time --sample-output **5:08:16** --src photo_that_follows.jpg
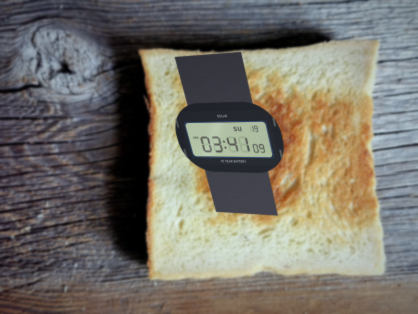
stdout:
**3:41:09**
